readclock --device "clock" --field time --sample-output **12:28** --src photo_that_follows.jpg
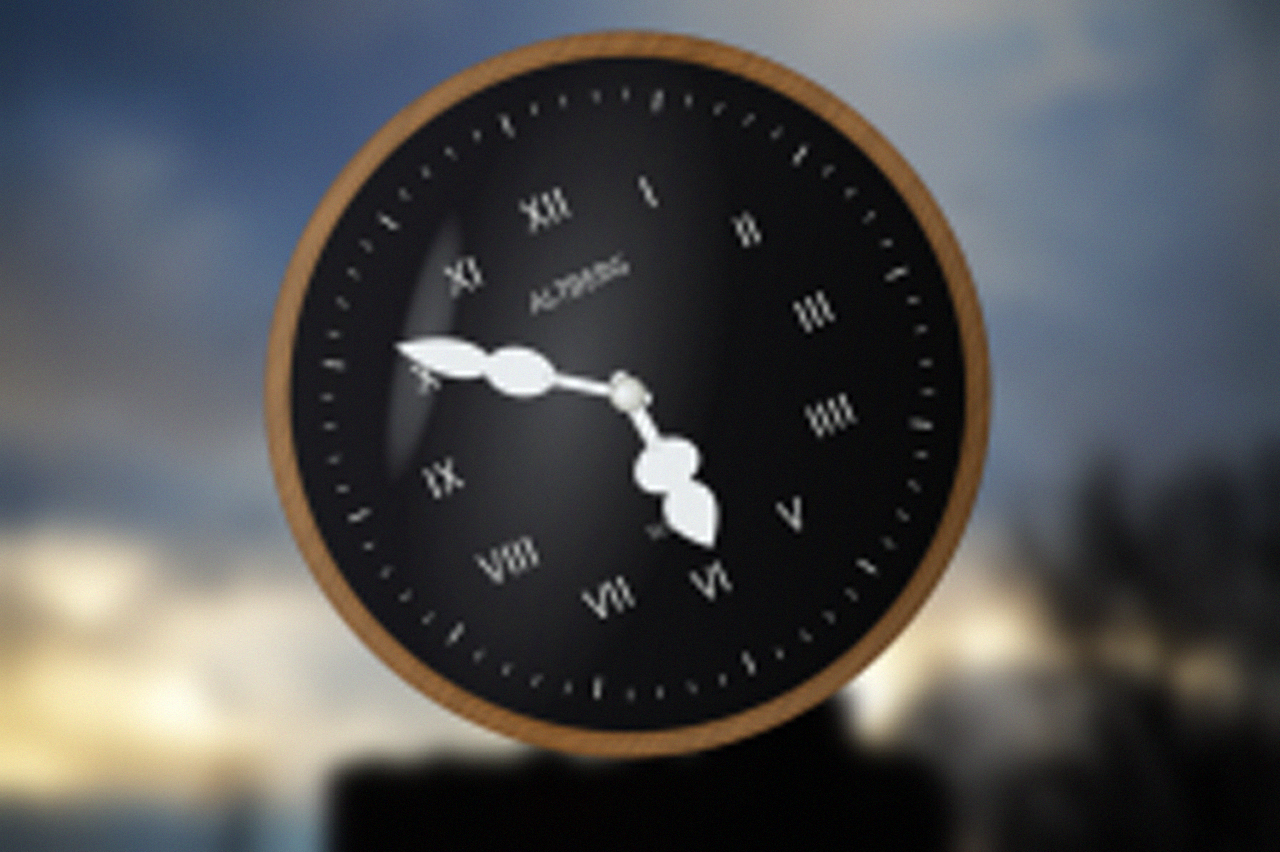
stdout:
**5:51**
